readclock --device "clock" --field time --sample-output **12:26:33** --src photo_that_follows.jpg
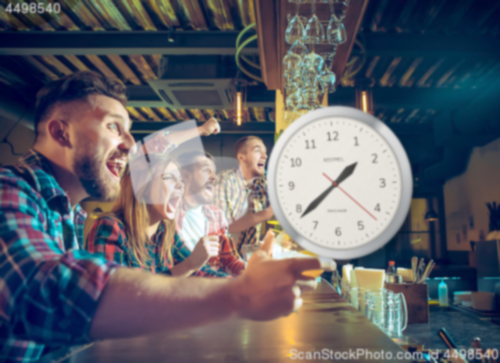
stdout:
**1:38:22**
